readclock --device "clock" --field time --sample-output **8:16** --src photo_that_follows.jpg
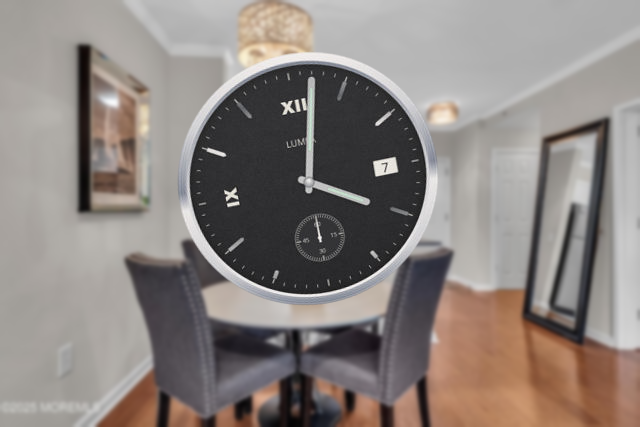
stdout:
**4:02**
